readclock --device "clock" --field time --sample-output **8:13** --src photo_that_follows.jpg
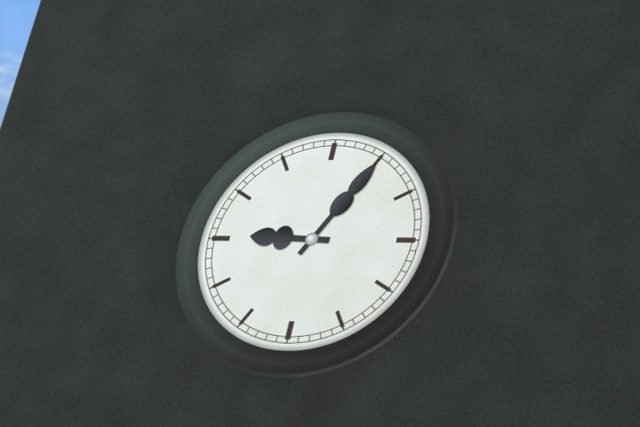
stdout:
**9:05**
